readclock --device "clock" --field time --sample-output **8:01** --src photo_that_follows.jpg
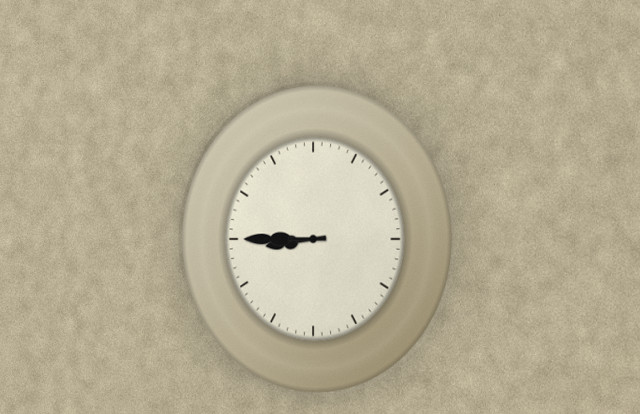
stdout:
**8:45**
